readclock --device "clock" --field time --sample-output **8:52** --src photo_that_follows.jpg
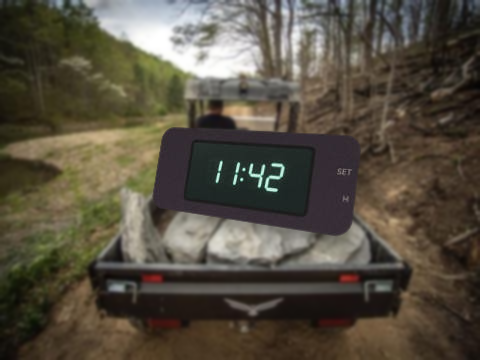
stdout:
**11:42**
